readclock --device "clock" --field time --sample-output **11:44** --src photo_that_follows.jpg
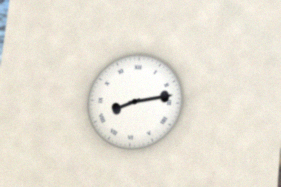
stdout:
**8:13**
